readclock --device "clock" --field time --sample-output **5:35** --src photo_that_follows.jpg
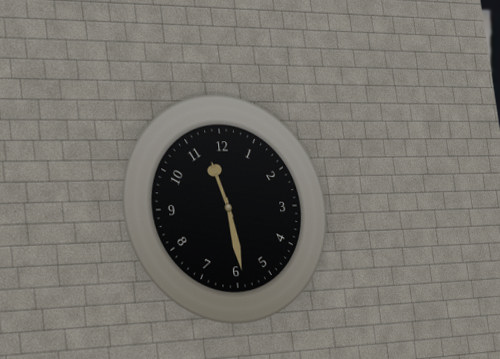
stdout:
**11:29**
